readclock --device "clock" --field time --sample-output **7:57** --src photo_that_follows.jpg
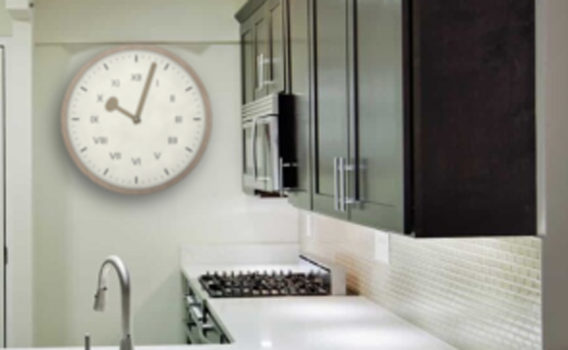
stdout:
**10:03**
